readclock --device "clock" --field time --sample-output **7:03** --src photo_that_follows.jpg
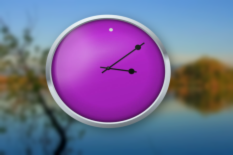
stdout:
**3:08**
